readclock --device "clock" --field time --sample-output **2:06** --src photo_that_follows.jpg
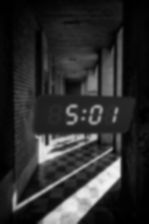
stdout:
**5:01**
